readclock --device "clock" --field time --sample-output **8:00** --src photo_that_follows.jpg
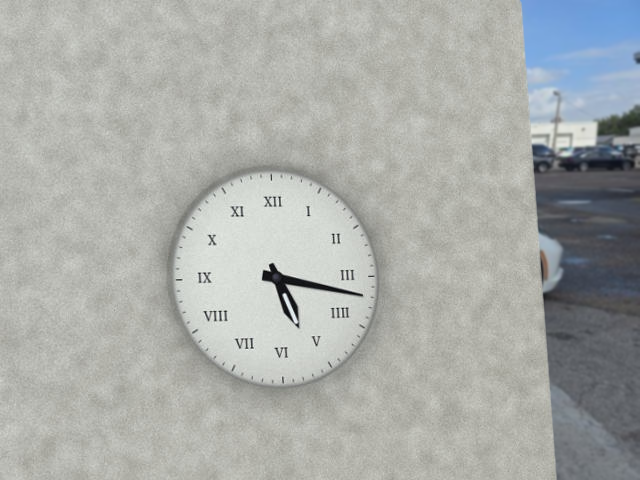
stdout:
**5:17**
